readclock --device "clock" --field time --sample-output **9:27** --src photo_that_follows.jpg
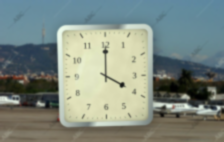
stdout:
**4:00**
